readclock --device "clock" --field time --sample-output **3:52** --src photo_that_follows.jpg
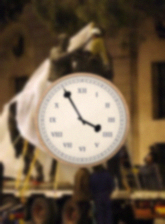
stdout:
**3:55**
